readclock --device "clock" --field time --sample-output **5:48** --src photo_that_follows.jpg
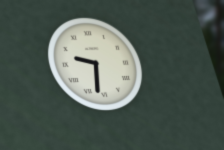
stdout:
**9:32**
